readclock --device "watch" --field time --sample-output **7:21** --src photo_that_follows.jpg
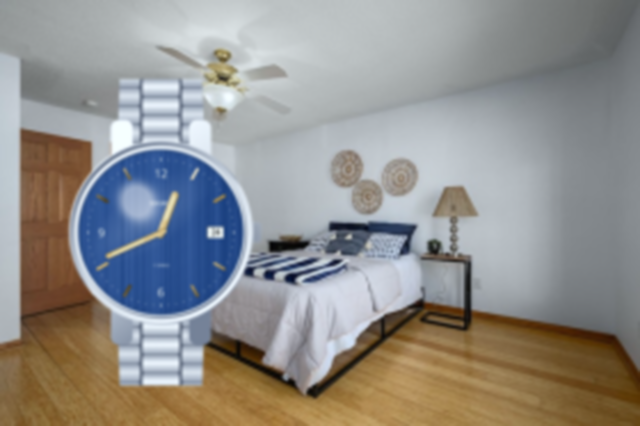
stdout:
**12:41**
